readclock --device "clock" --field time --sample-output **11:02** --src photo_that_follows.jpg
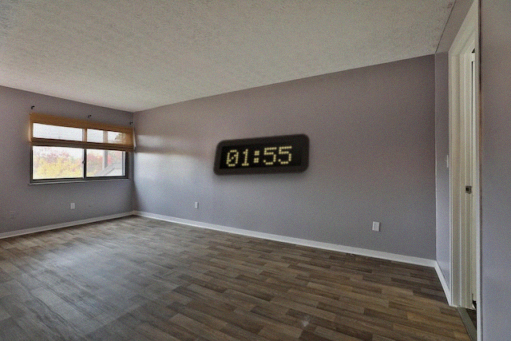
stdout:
**1:55**
